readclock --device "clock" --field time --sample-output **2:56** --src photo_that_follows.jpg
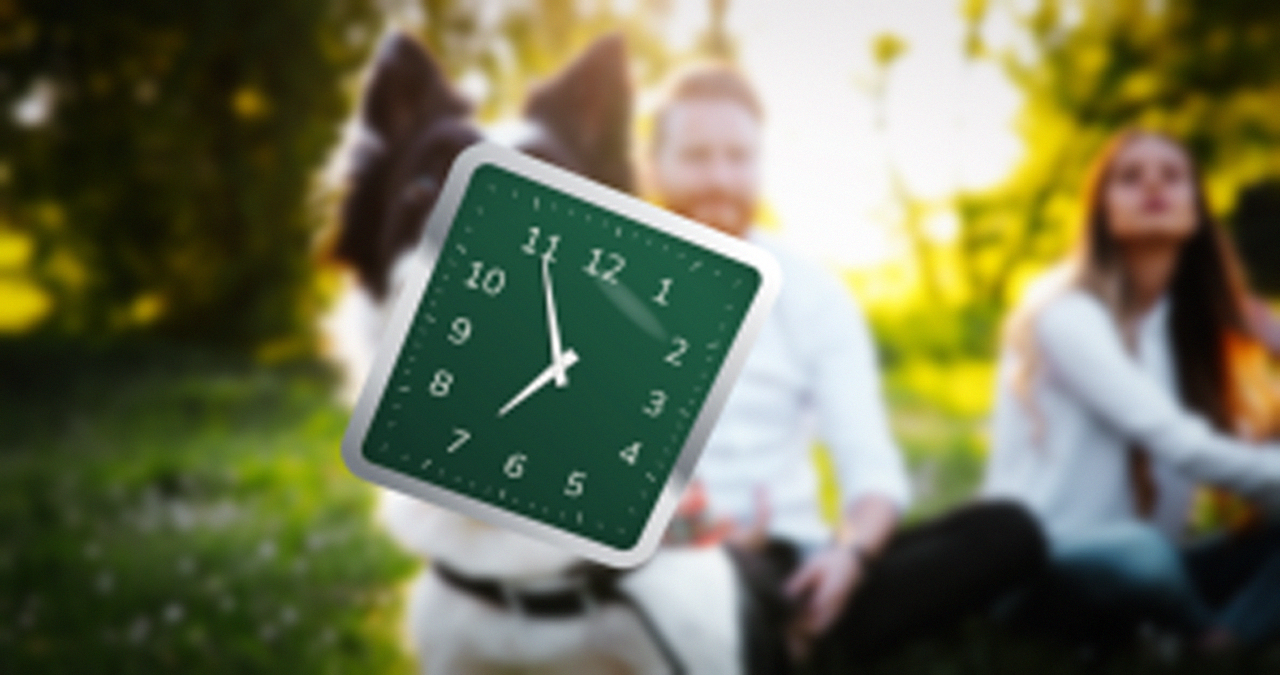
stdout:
**6:55**
